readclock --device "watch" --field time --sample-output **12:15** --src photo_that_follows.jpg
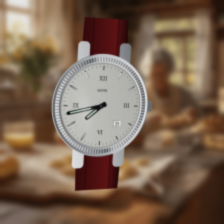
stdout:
**7:43**
